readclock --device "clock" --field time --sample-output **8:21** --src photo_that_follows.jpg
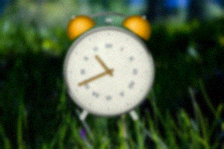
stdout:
**10:41**
